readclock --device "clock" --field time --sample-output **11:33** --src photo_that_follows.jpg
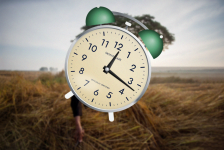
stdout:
**12:17**
